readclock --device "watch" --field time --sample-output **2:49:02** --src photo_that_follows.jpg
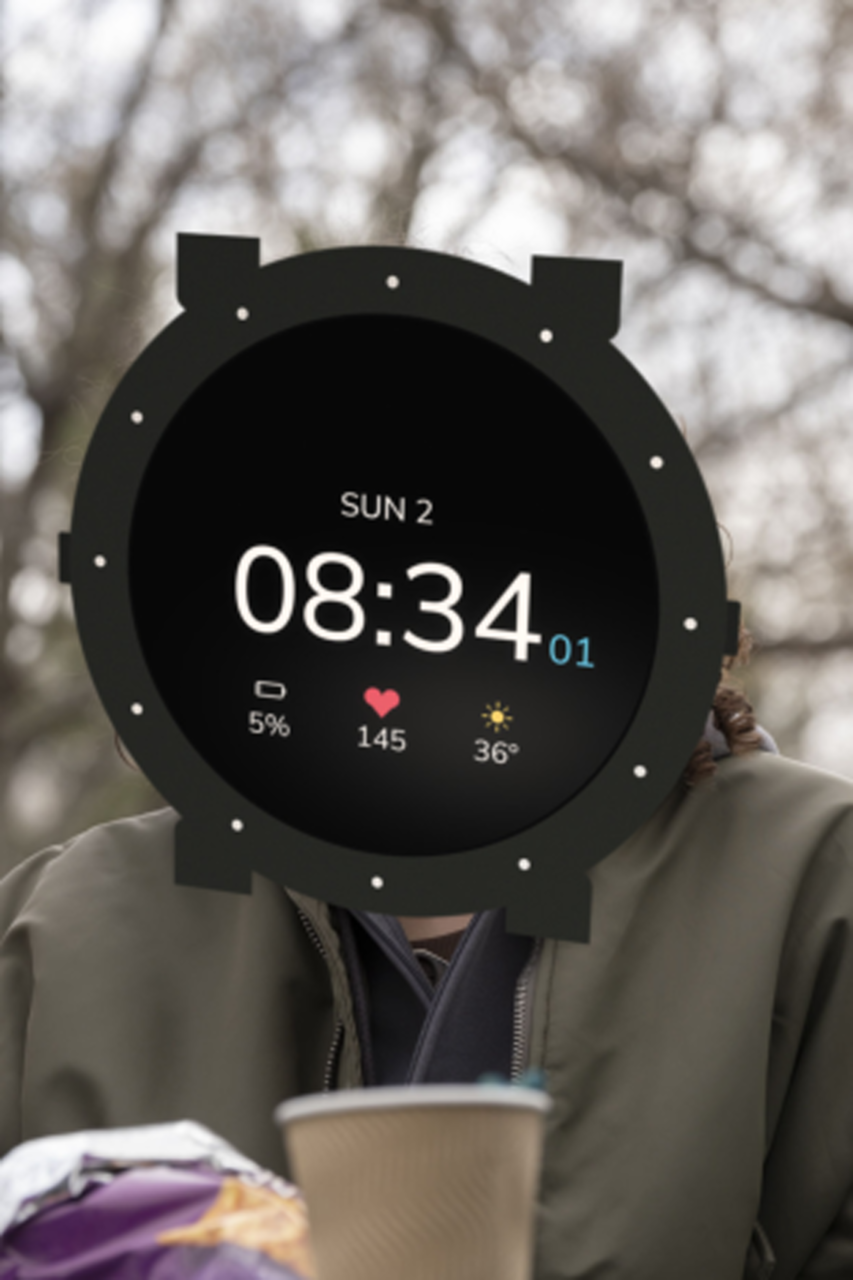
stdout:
**8:34:01**
